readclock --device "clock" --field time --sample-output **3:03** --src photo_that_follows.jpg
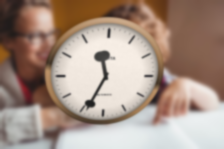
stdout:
**11:34**
